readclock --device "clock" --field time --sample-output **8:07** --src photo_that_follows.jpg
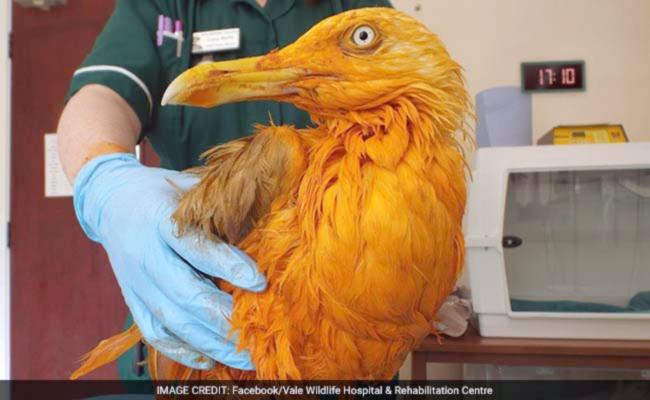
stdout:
**17:10**
